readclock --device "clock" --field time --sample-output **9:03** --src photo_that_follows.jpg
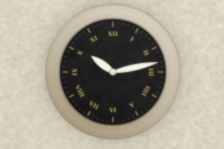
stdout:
**10:13**
